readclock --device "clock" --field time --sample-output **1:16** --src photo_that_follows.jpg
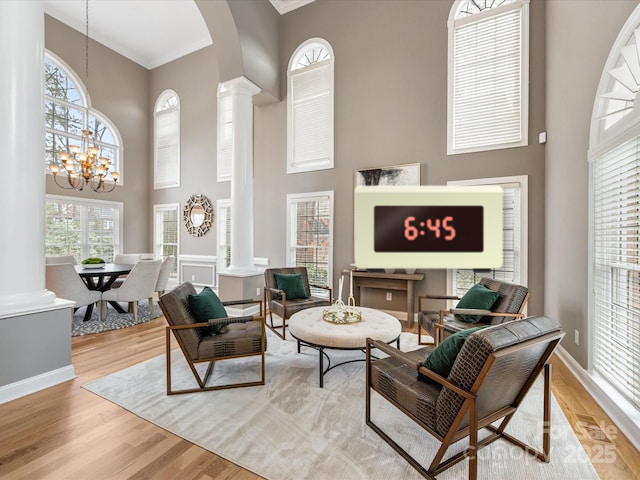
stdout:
**6:45**
